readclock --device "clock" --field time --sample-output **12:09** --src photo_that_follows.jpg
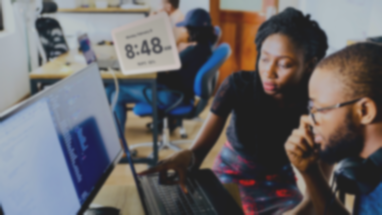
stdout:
**8:48**
